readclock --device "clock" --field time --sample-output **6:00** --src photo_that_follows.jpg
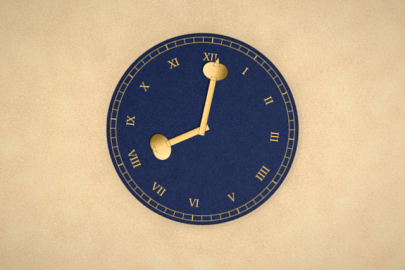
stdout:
**8:01**
